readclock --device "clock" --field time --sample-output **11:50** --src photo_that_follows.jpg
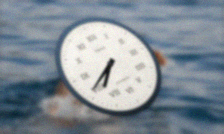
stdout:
**7:41**
